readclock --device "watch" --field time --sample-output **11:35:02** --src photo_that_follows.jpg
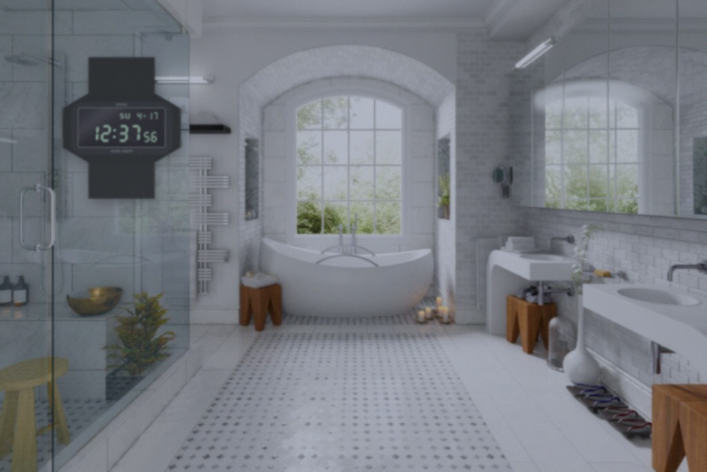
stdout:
**12:37:56**
